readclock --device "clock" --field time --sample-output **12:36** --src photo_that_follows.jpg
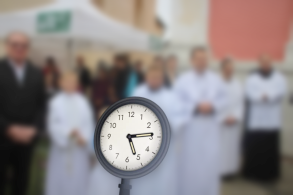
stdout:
**5:14**
